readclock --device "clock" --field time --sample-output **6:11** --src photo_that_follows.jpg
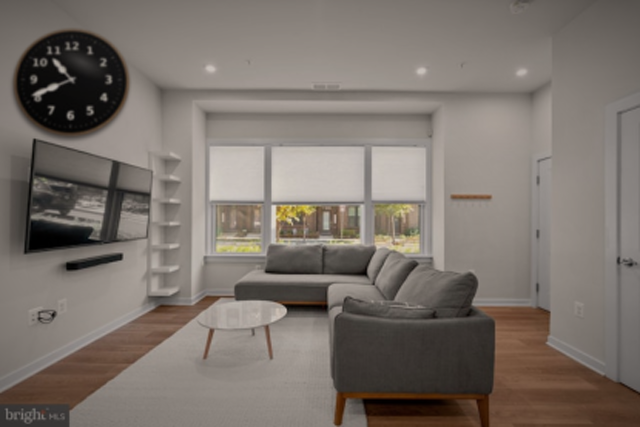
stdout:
**10:41**
